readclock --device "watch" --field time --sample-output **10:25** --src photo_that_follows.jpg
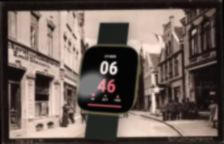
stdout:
**6:46**
